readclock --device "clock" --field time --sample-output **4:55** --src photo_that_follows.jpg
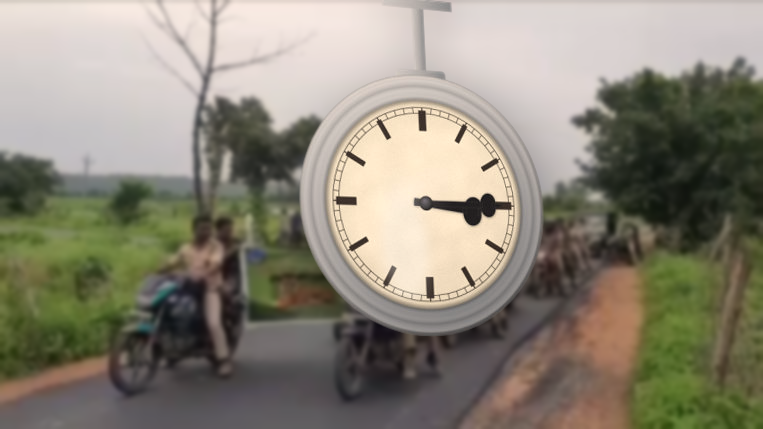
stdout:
**3:15**
